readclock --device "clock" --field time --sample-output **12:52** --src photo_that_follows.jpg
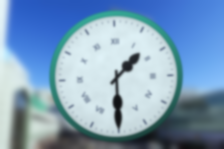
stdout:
**1:30**
